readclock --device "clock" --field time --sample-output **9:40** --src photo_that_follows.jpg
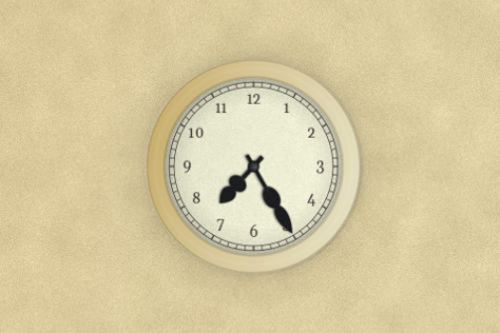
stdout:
**7:25**
